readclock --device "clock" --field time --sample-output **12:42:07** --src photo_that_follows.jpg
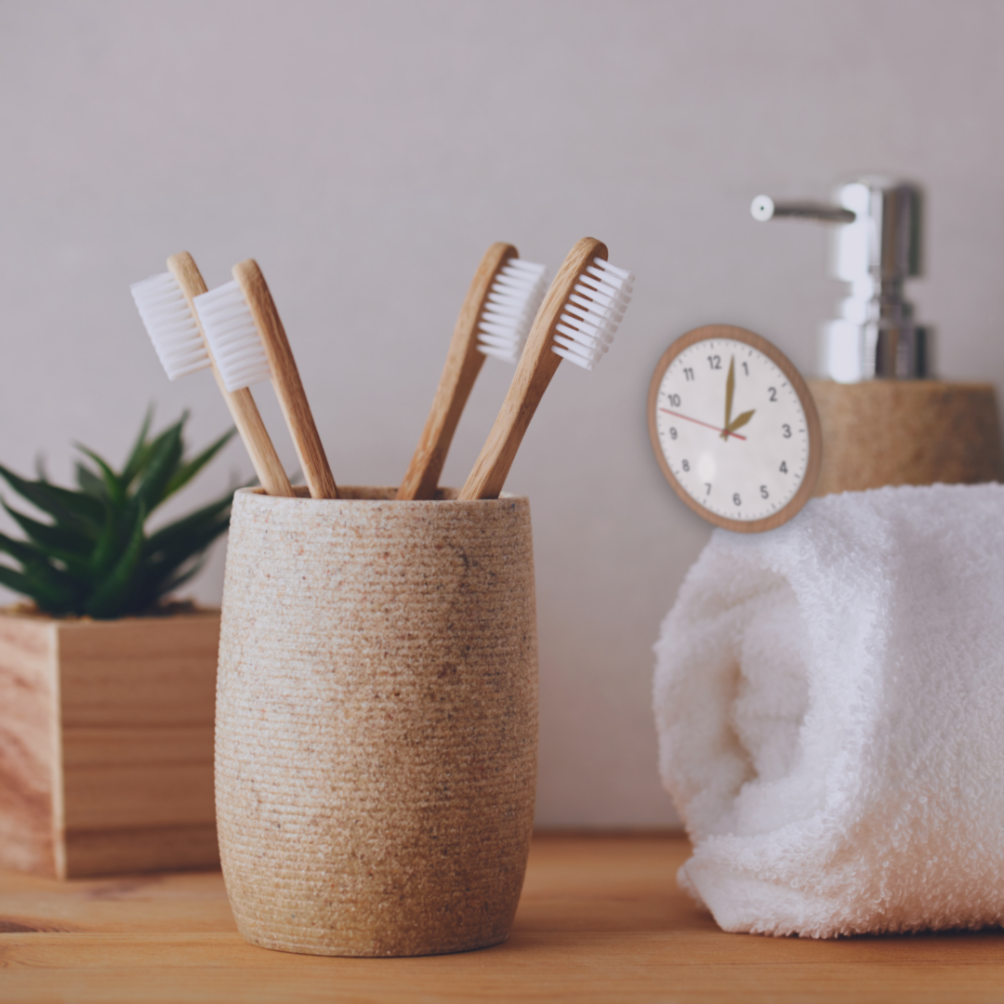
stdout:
**2:02:48**
